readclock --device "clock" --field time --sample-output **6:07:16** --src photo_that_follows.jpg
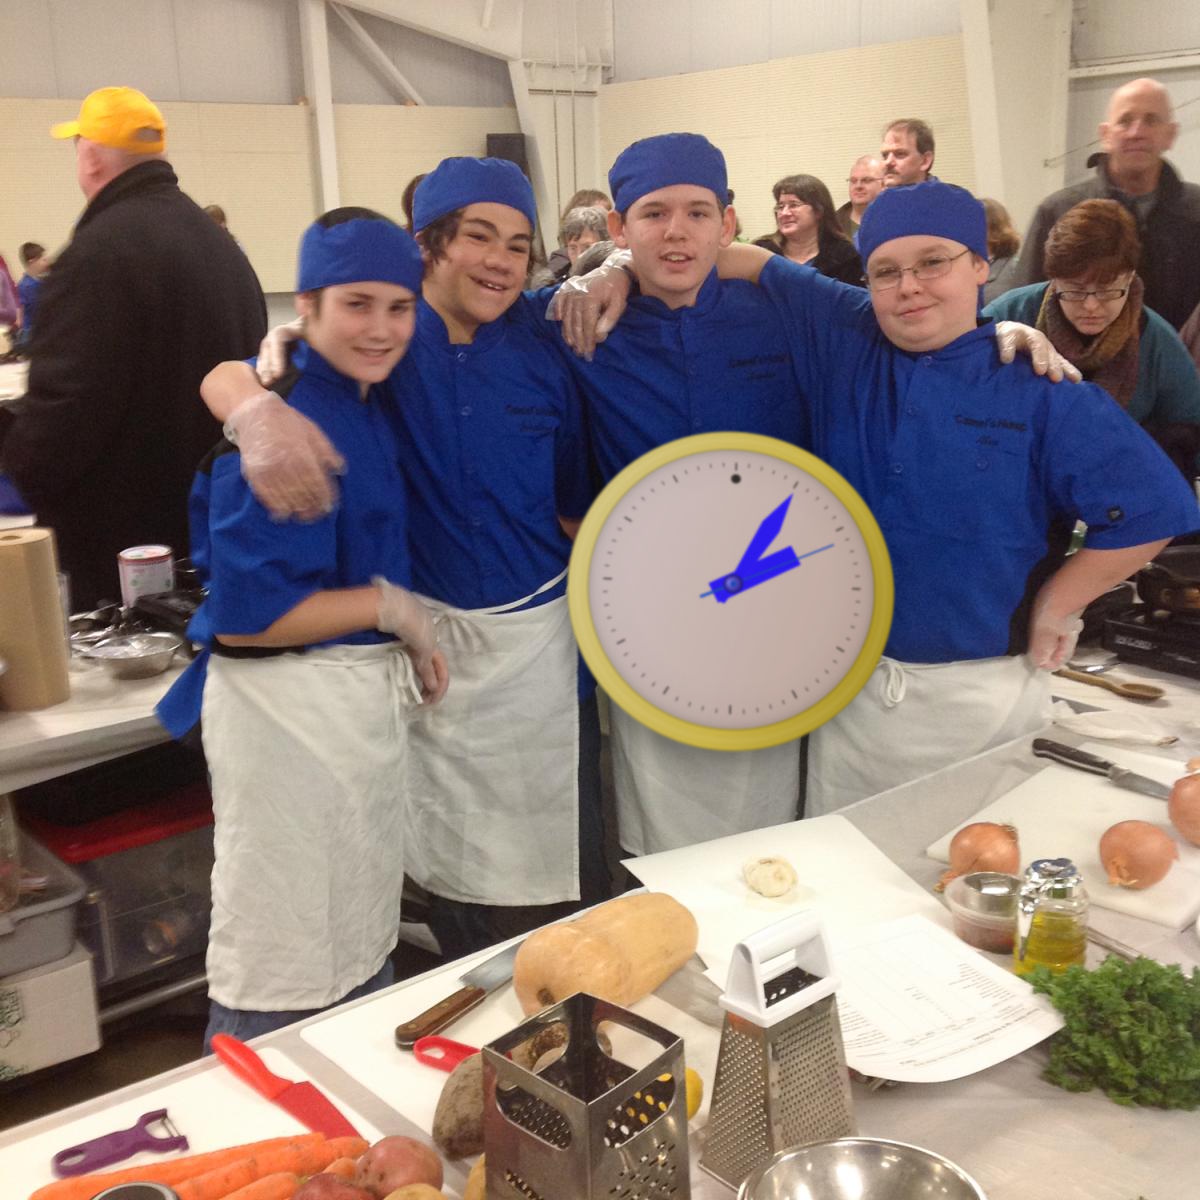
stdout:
**2:05:11**
